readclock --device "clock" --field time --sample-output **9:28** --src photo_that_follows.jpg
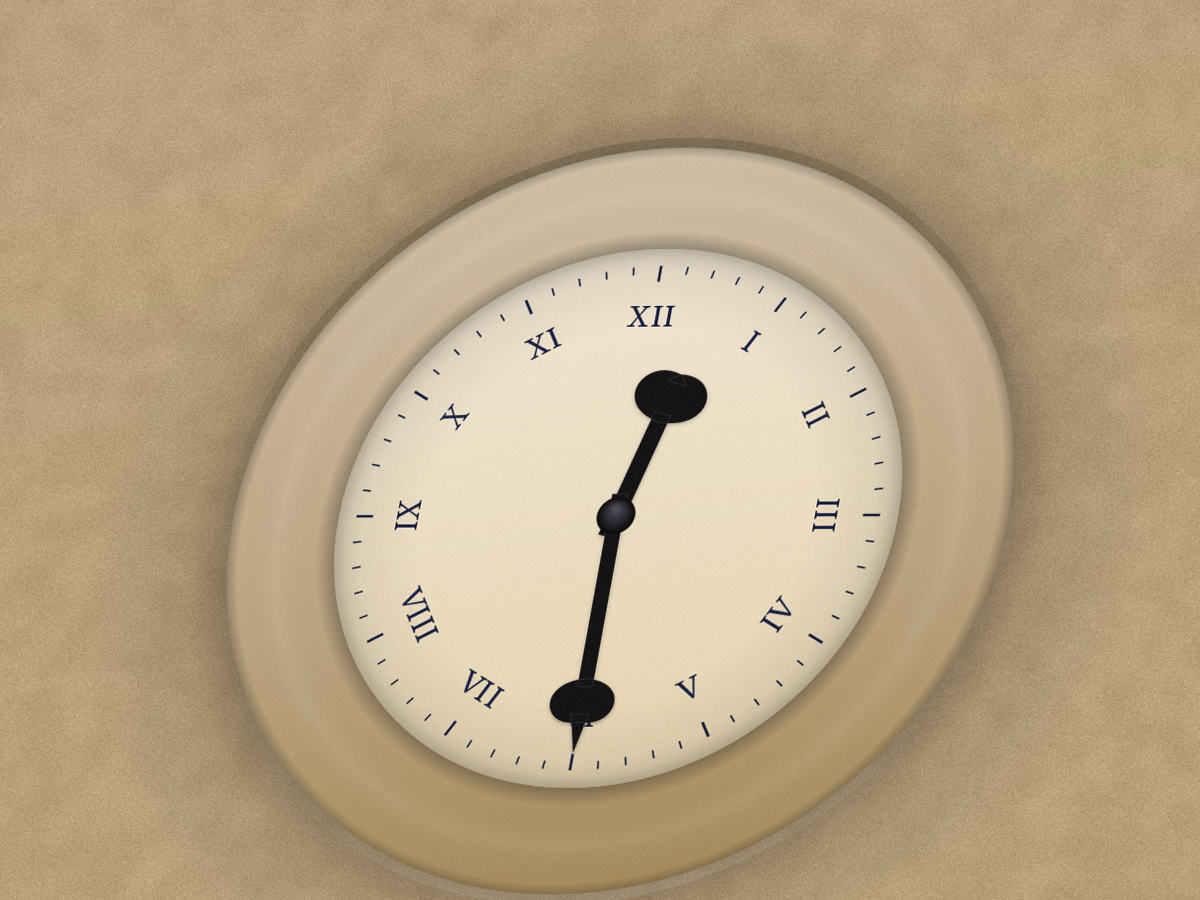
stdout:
**12:30**
